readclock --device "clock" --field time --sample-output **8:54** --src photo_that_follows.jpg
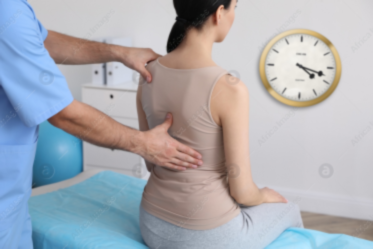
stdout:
**4:18**
